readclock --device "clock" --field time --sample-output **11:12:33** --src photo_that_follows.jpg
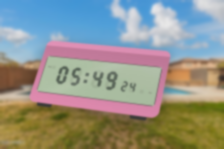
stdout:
**5:49:24**
